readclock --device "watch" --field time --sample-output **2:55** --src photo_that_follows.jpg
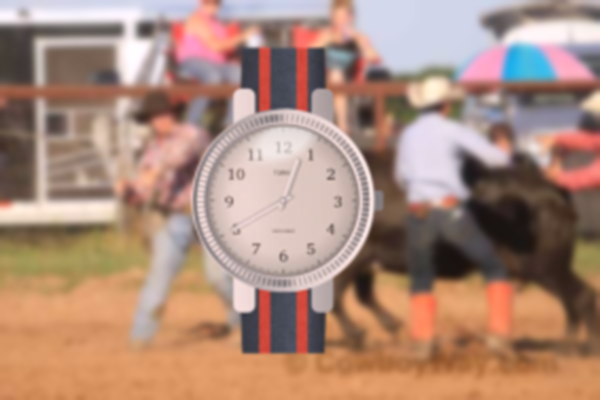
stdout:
**12:40**
